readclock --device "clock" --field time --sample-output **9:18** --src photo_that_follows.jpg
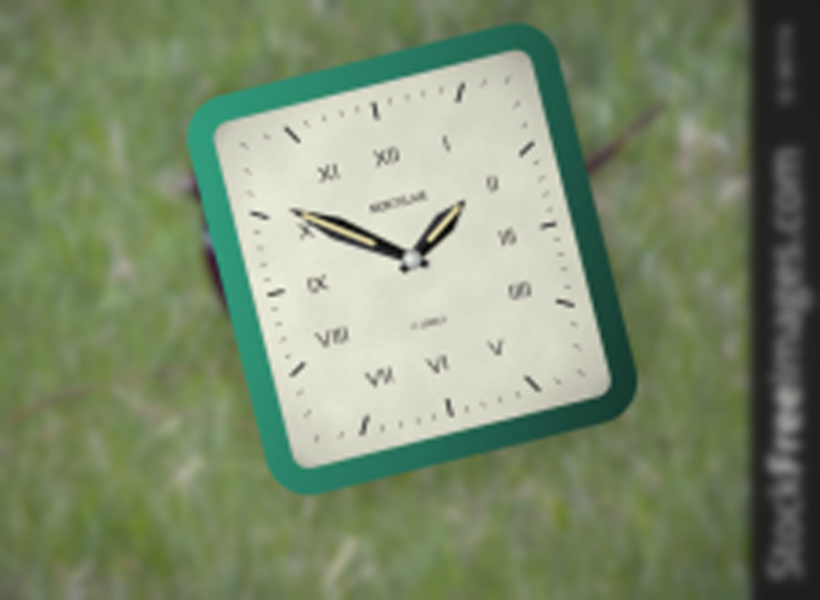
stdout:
**1:51**
